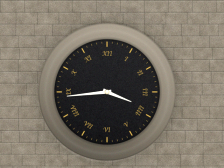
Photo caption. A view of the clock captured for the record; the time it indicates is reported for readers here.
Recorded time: 3:44
